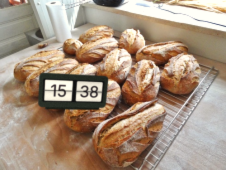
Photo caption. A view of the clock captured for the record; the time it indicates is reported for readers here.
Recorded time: 15:38
